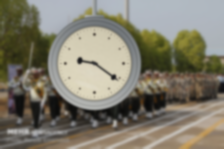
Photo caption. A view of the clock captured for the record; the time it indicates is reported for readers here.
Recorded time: 9:21
